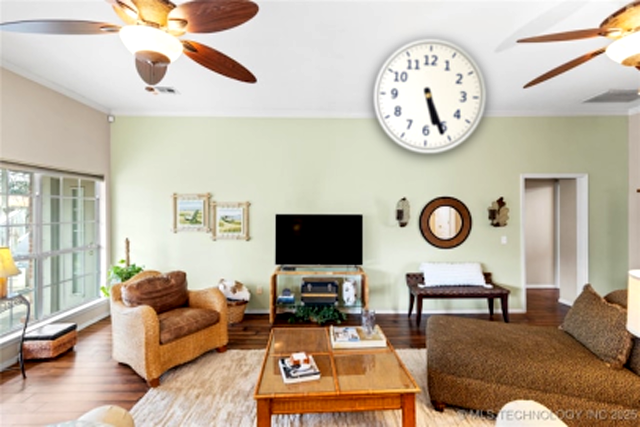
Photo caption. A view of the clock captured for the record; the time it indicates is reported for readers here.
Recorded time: 5:26
